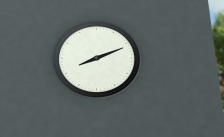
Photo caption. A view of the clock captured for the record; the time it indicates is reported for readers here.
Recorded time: 8:11
